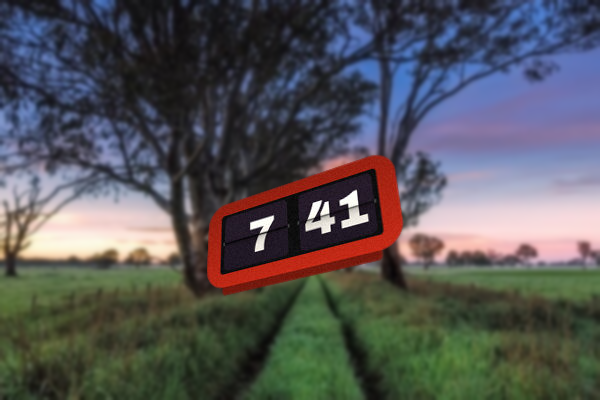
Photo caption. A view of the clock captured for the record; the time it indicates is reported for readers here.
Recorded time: 7:41
